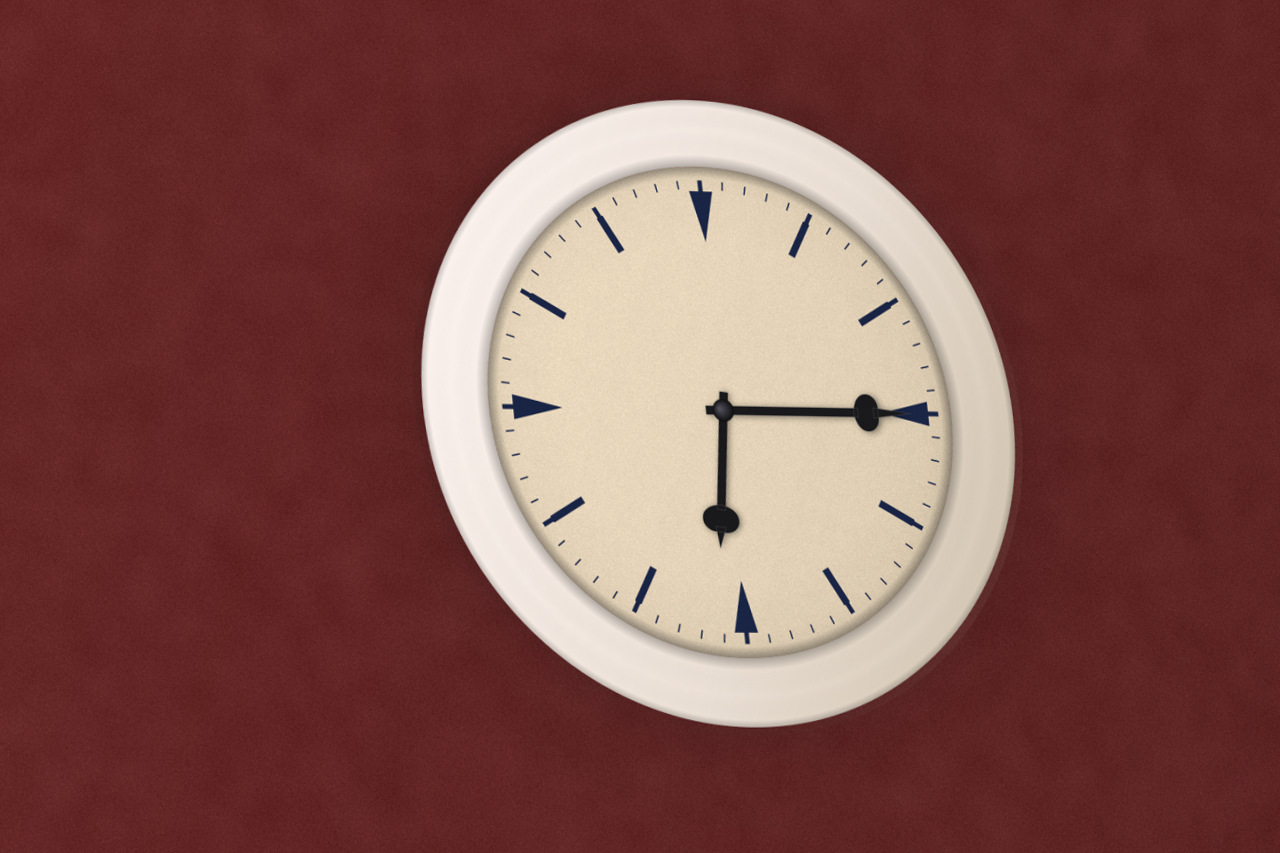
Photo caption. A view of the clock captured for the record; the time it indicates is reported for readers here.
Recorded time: 6:15
